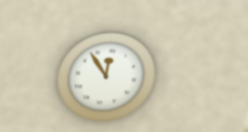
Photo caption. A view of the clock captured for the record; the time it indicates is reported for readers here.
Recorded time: 11:53
